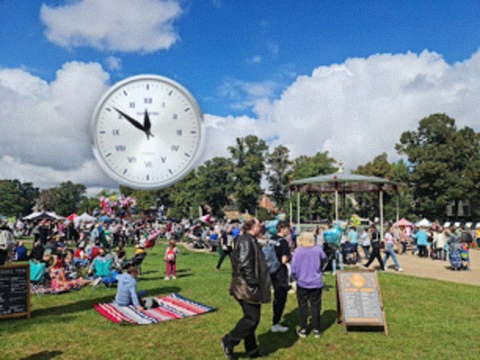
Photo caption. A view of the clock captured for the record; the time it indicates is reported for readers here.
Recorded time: 11:51
